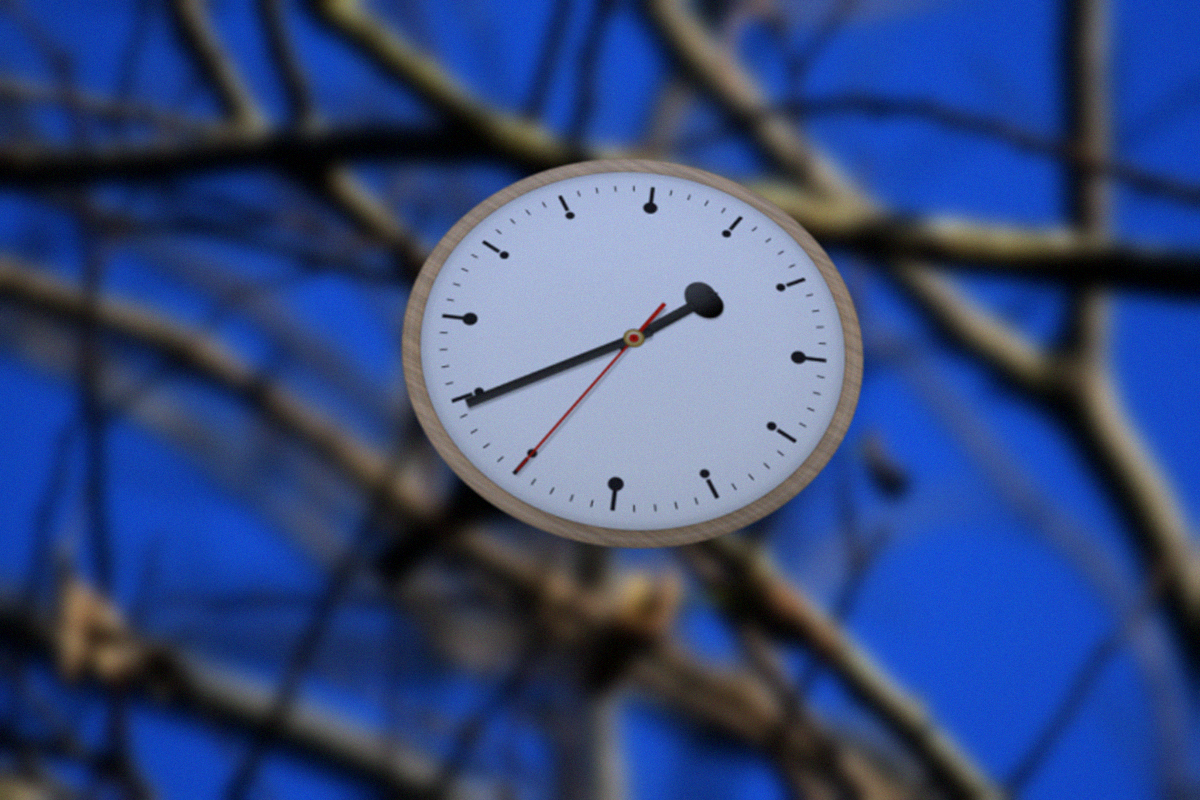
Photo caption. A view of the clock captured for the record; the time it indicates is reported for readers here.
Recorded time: 1:39:35
